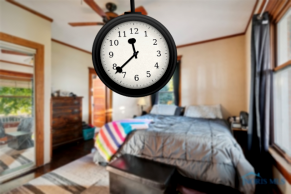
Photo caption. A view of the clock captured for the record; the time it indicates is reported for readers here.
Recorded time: 11:38
